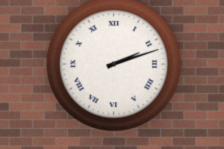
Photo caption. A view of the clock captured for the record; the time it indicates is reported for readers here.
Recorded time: 2:12
